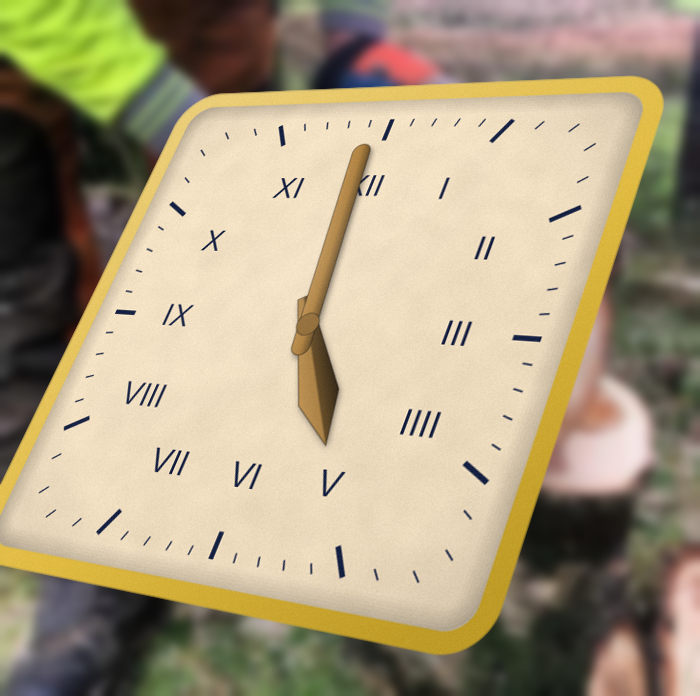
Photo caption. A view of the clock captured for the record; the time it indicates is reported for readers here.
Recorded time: 4:59
